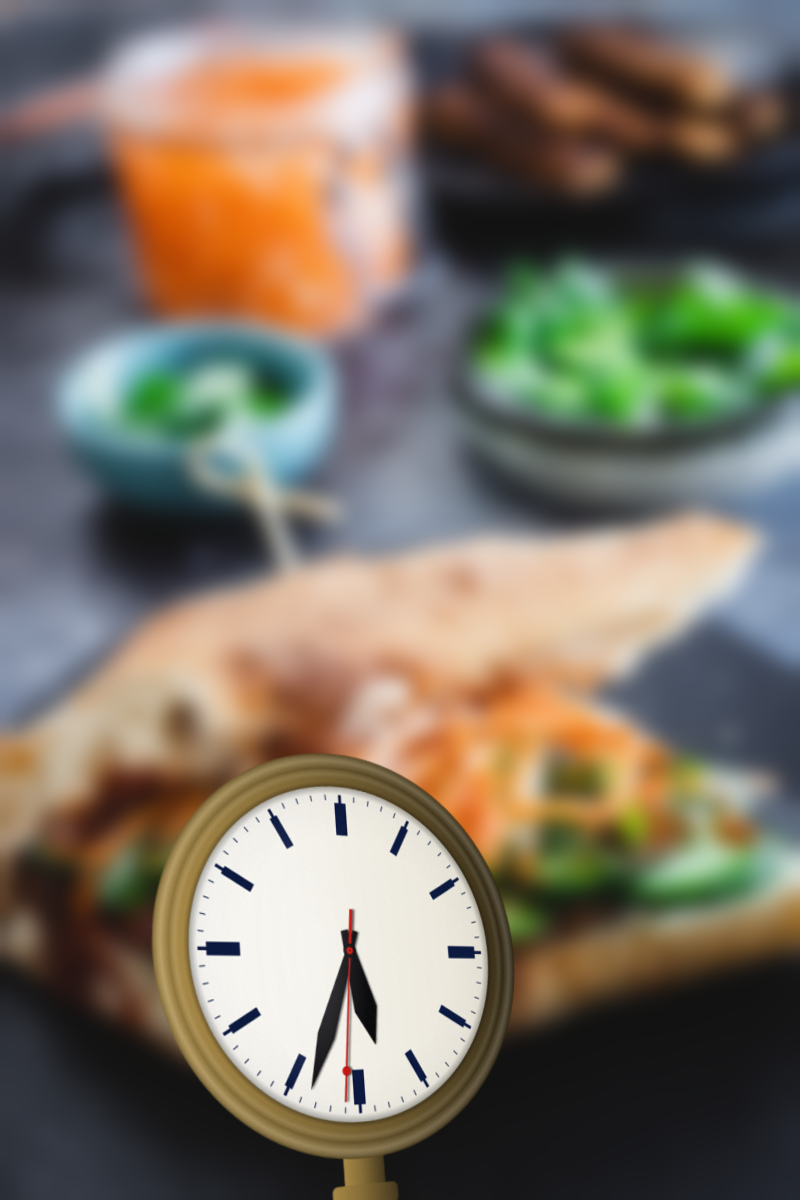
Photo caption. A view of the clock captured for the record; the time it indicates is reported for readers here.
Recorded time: 5:33:31
